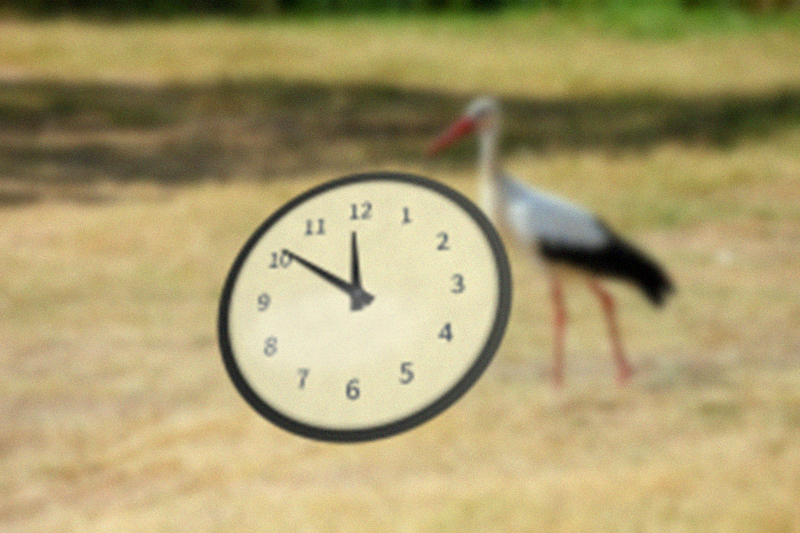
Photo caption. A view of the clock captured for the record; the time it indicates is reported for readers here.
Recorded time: 11:51
